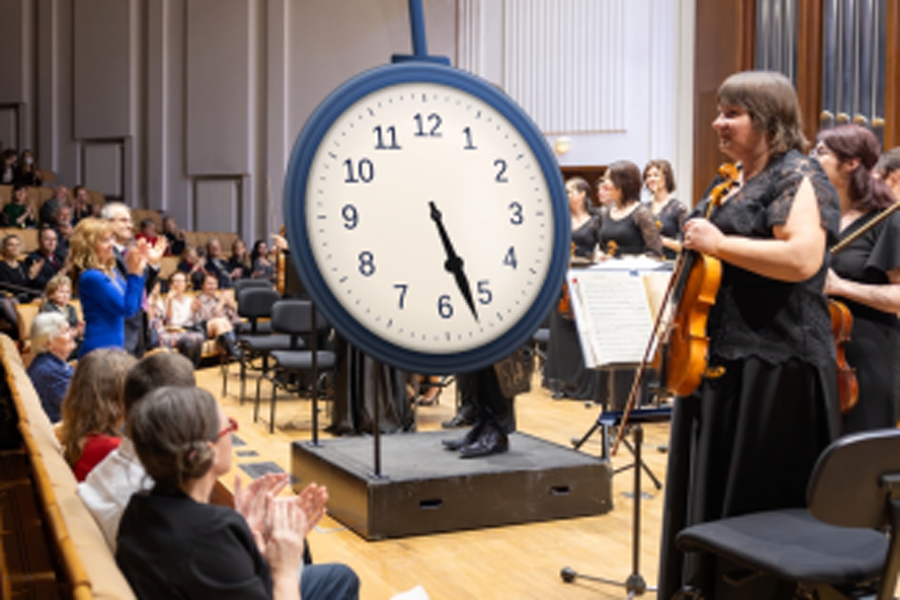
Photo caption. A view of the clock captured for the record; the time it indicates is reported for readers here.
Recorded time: 5:27
